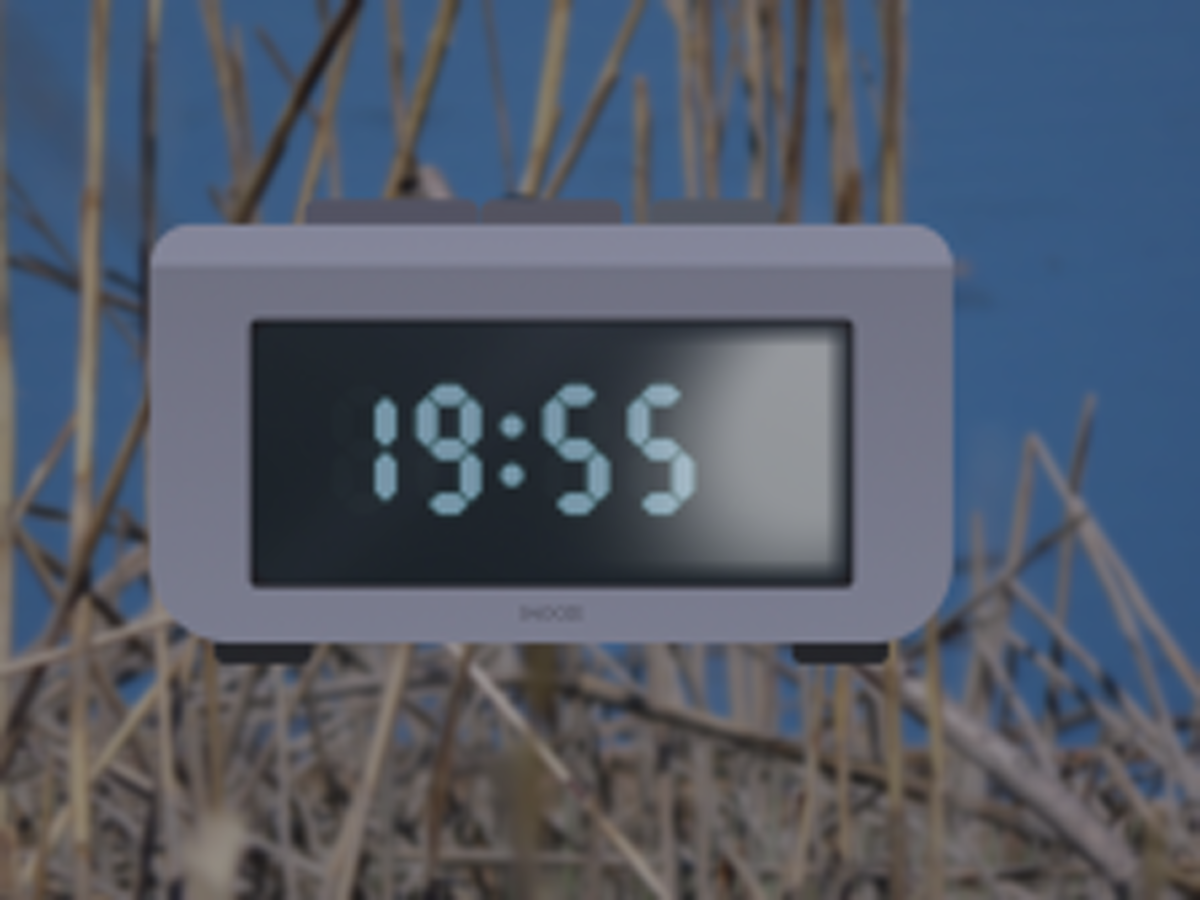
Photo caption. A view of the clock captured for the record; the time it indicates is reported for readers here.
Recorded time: 19:55
